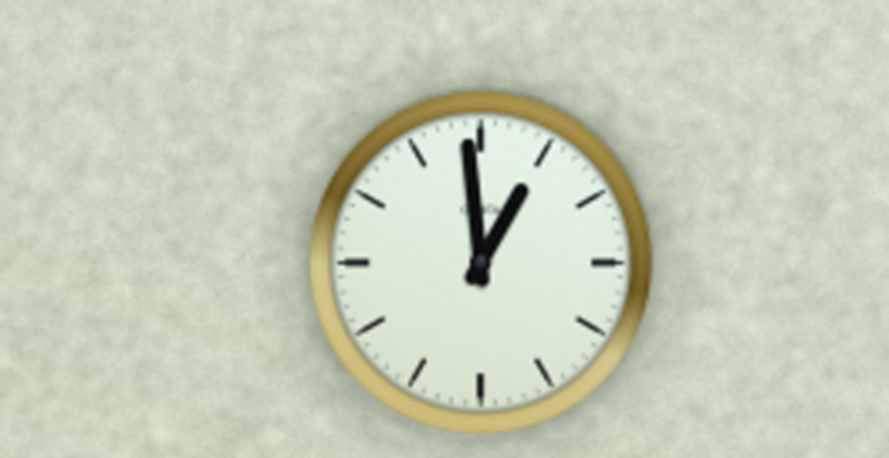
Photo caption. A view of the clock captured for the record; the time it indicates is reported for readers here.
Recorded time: 12:59
